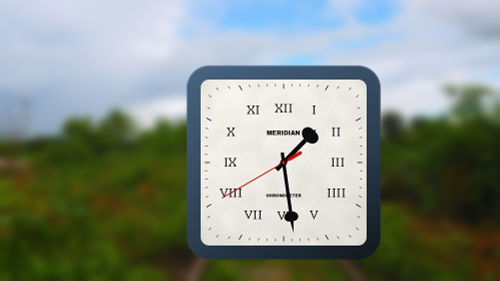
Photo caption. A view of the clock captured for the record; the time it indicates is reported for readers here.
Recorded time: 1:28:40
